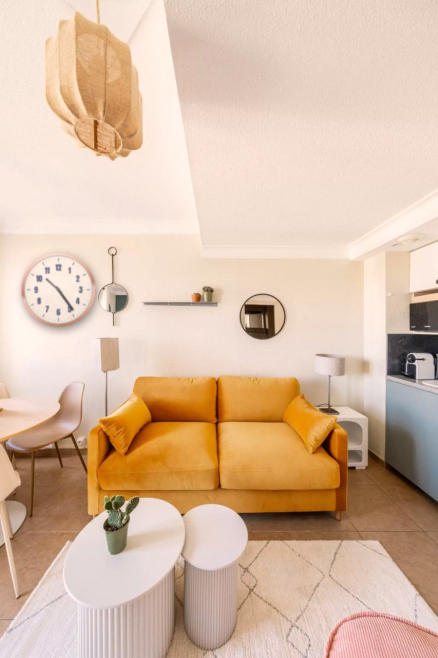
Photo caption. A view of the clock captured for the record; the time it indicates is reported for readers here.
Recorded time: 10:24
